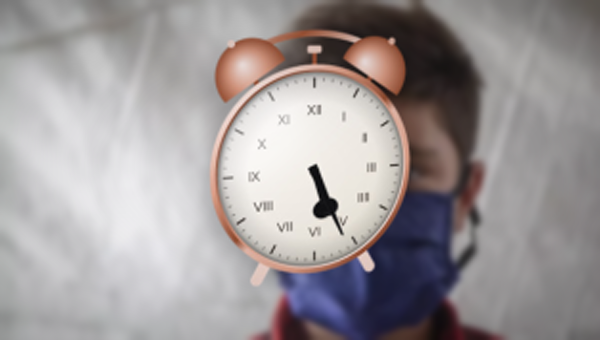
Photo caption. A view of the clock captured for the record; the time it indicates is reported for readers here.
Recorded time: 5:26
